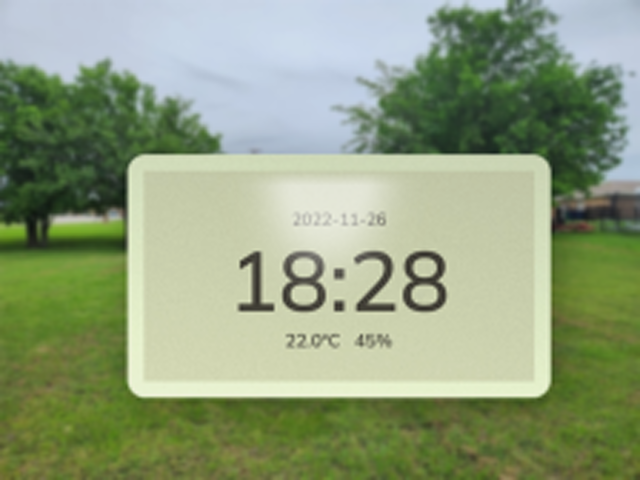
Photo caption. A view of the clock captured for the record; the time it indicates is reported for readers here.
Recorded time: 18:28
